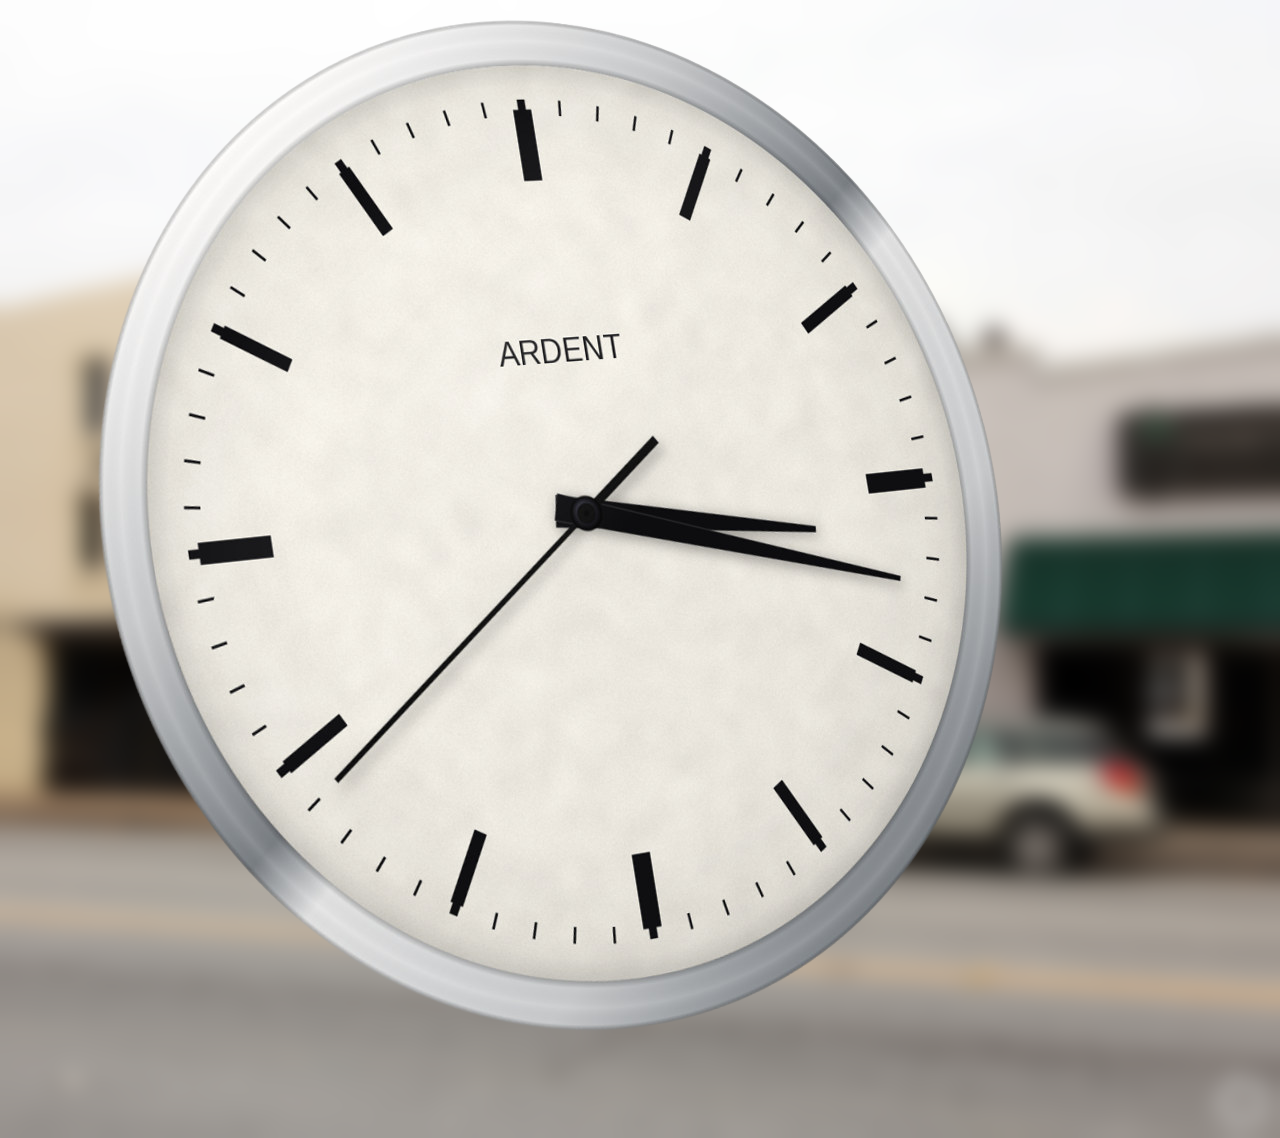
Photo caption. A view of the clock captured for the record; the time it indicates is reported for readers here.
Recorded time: 3:17:39
